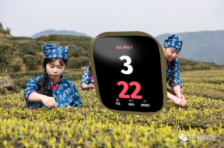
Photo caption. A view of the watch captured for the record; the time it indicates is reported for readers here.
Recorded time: 3:22
